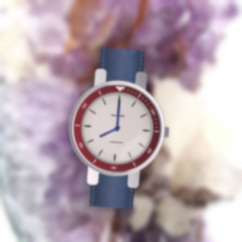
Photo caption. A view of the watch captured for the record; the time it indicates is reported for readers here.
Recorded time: 8:00
